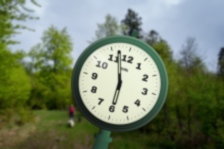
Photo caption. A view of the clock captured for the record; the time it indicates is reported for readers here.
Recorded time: 5:57
